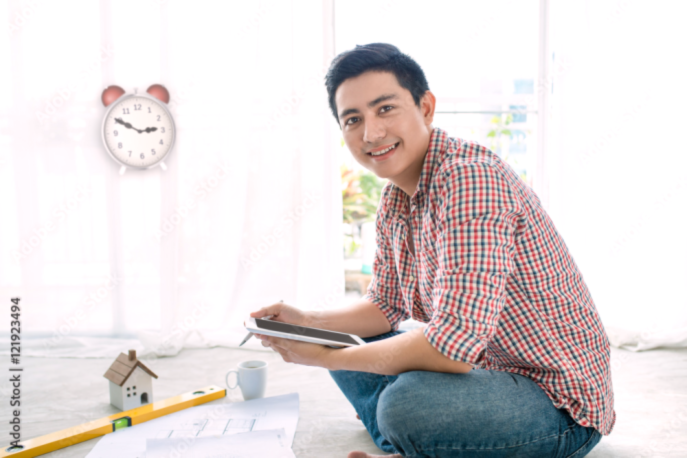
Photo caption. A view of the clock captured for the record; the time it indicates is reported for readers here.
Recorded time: 2:50
